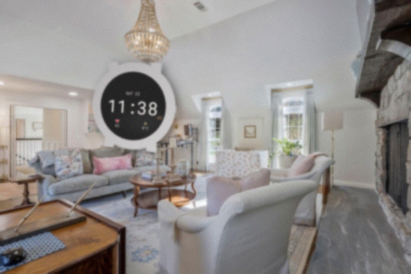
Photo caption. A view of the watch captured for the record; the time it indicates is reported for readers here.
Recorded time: 11:38
